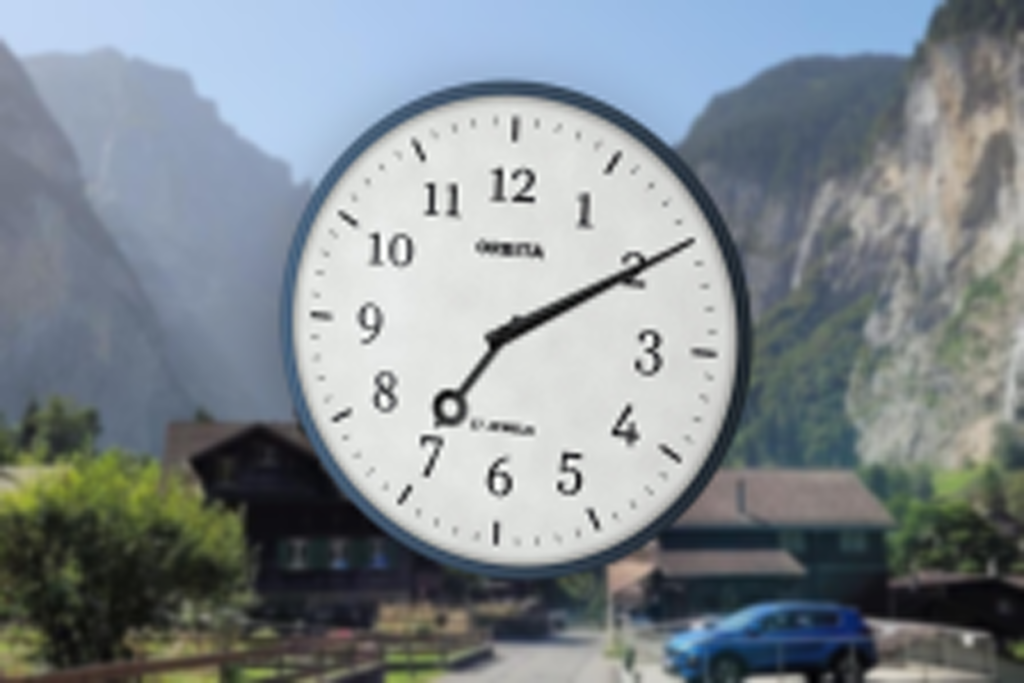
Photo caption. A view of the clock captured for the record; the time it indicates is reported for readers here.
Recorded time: 7:10
